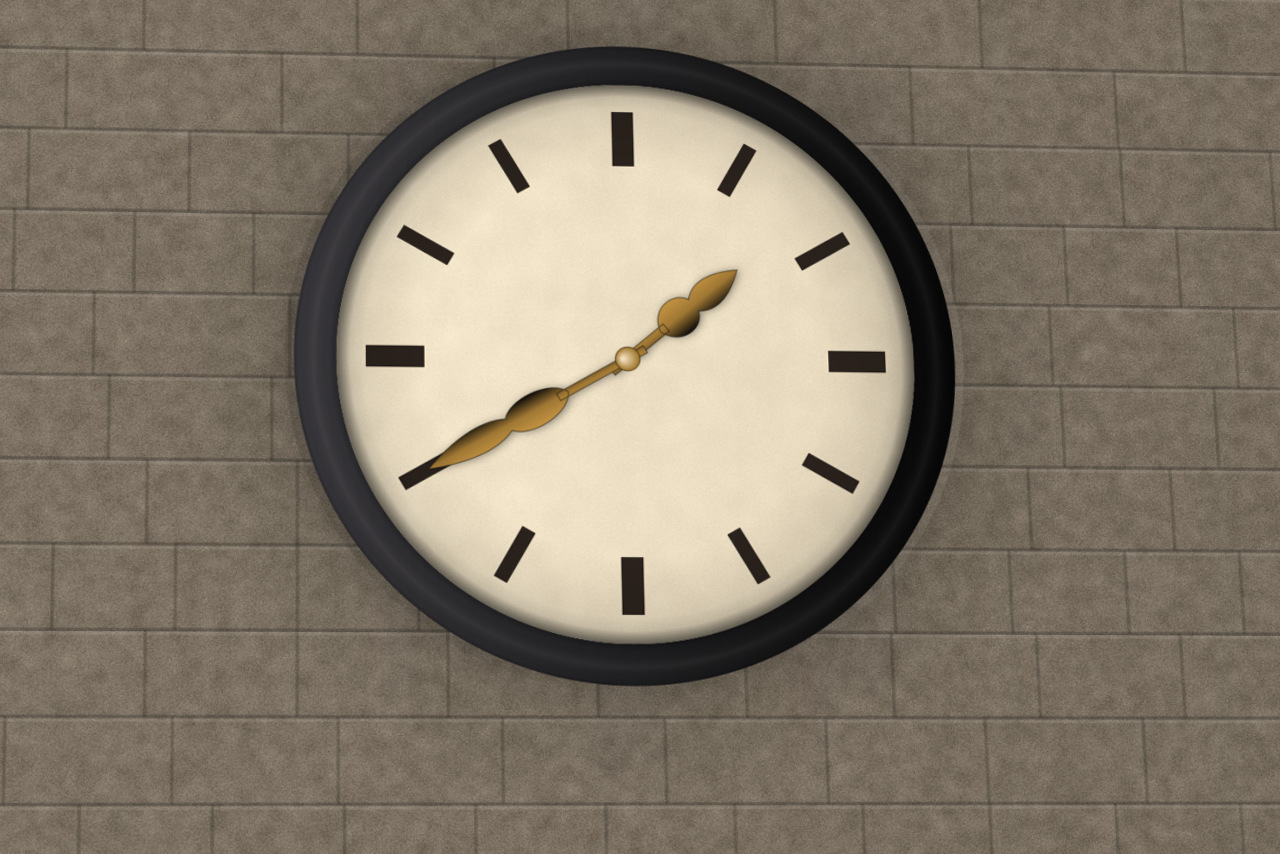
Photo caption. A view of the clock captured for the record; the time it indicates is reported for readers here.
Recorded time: 1:40
